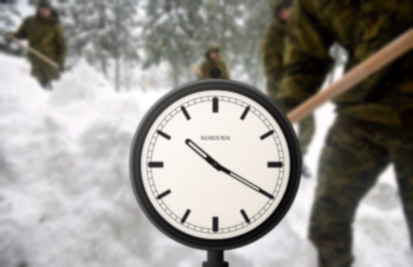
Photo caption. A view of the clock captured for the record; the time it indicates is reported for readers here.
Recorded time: 10:20
